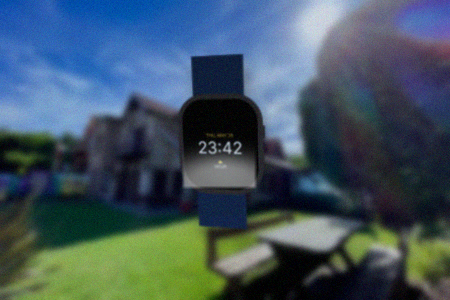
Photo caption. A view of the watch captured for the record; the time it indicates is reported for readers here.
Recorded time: 23:42
